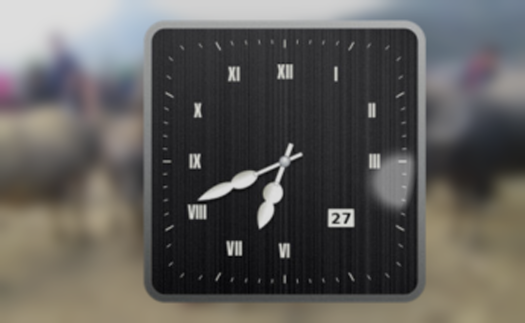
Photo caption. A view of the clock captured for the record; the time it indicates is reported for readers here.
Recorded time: 6:41
